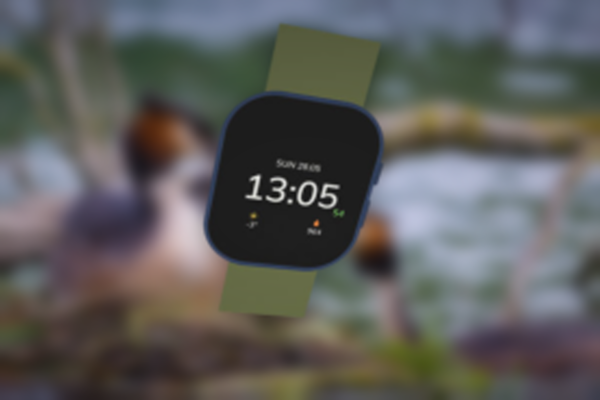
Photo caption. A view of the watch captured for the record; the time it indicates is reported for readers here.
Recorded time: 13:05
